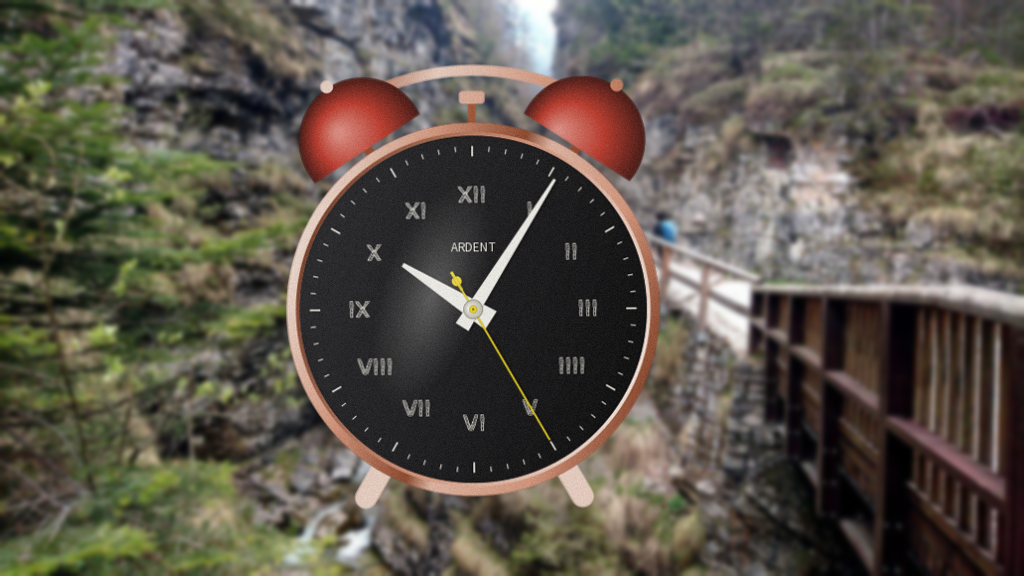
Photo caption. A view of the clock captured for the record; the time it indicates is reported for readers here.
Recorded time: 10:05:25
